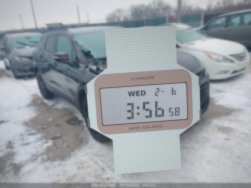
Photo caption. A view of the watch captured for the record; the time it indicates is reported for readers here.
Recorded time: 3:56
